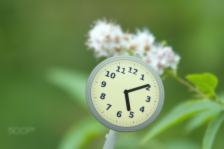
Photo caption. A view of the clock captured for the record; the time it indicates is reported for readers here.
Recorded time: 5:09
